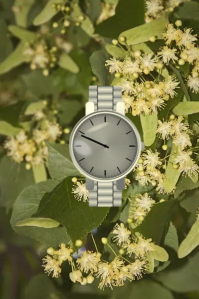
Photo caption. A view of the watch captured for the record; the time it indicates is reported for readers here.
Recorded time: 9:49
